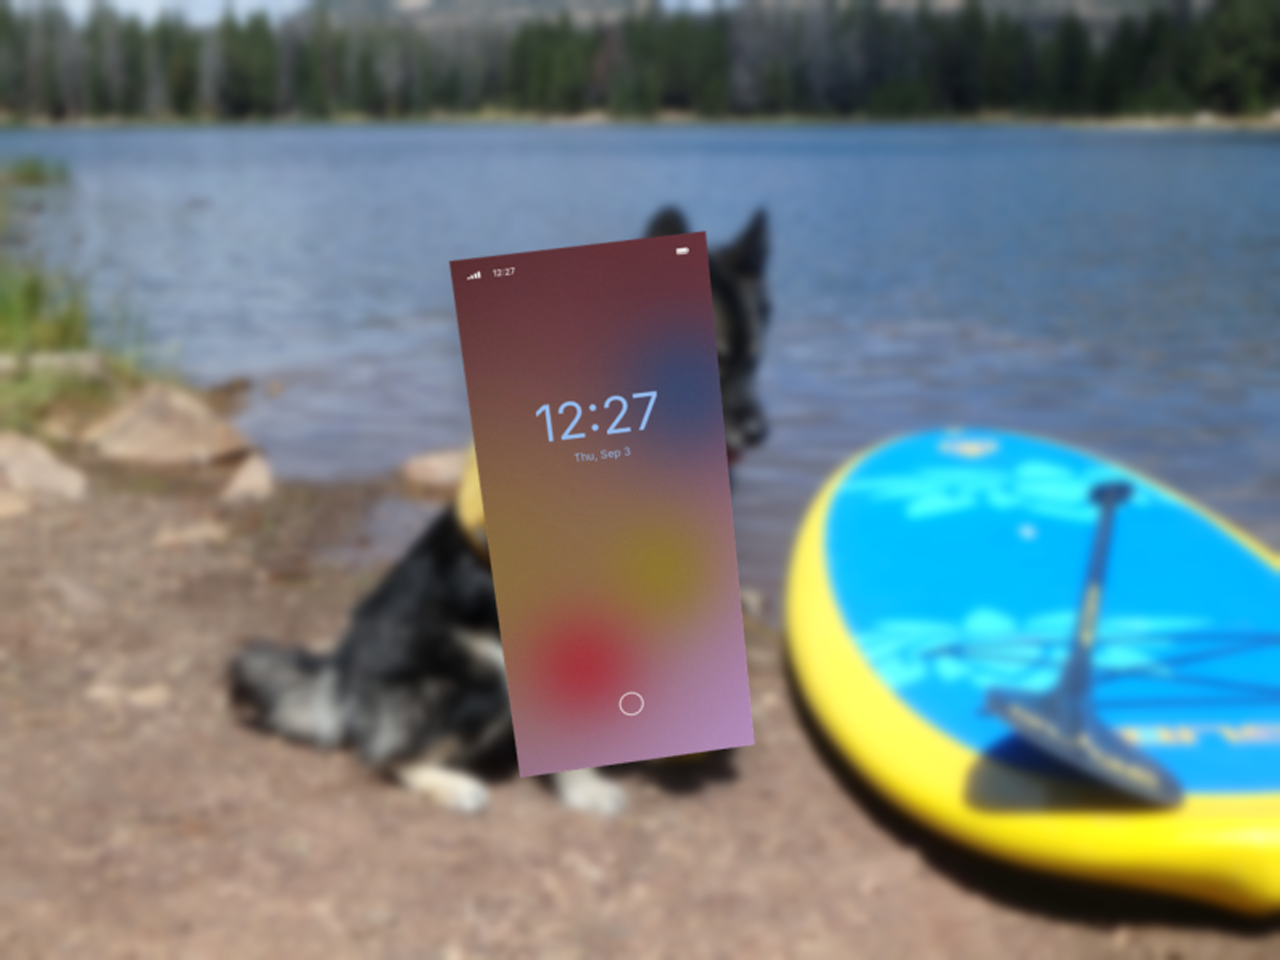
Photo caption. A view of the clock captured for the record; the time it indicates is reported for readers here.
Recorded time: 12:27
